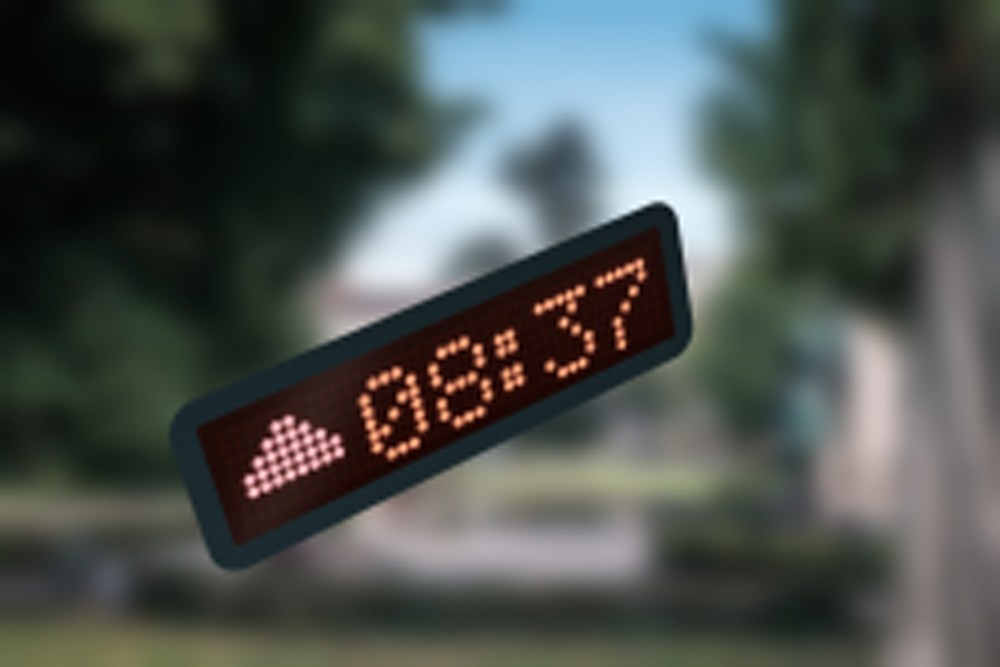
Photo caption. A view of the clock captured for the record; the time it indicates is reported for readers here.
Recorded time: 8:37
